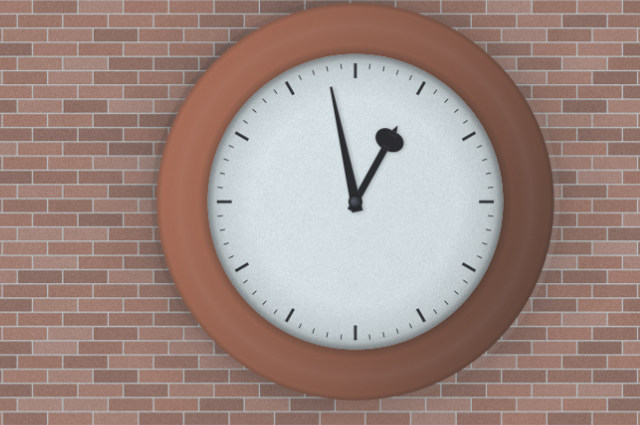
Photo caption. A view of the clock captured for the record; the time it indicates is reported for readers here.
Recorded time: 12:58
